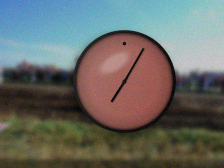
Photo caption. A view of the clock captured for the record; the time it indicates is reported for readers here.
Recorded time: 7:05
